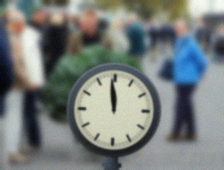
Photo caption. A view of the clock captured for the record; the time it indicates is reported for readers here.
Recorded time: 11:59
